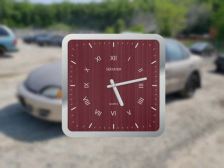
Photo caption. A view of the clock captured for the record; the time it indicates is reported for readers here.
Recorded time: 5:13
